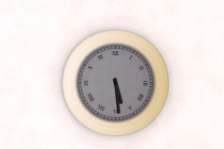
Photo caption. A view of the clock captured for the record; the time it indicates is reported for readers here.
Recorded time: 5:29
